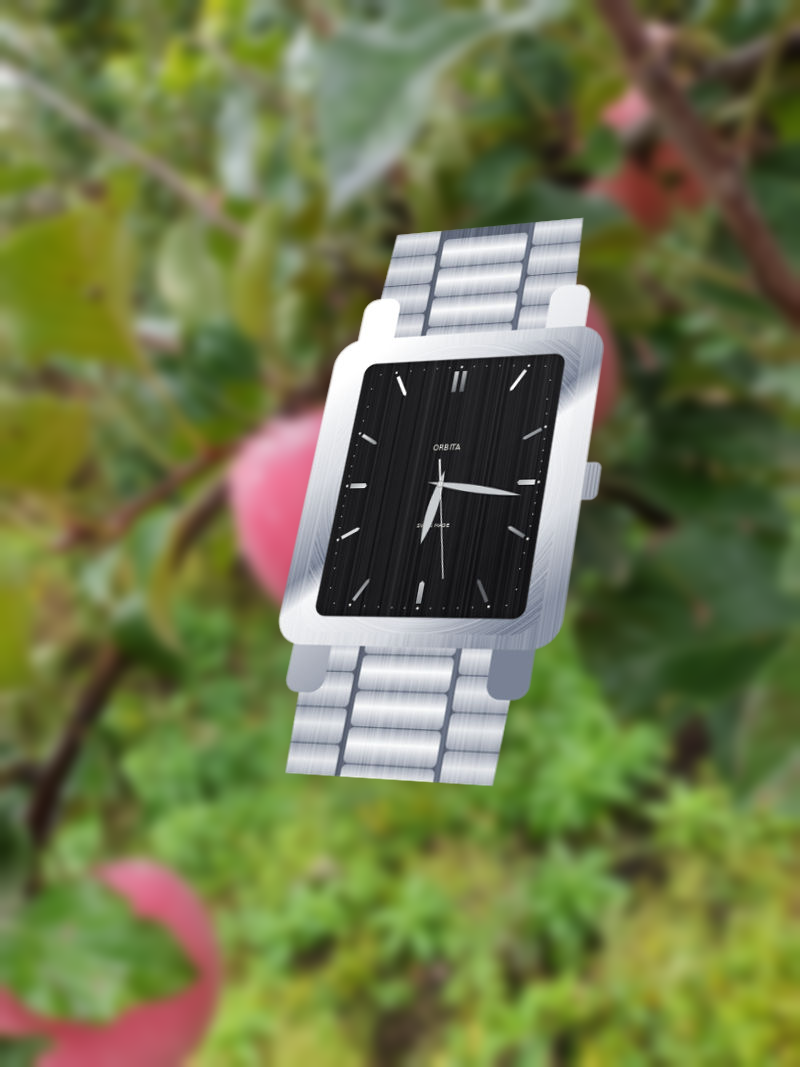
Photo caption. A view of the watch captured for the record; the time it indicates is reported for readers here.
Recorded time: 6:16:28
